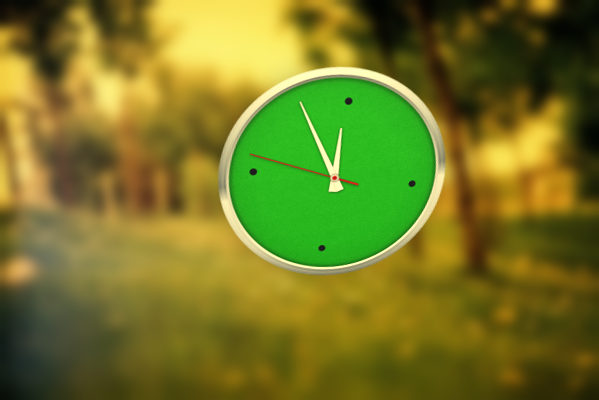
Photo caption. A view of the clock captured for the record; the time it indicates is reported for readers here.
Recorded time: 11:54:47
